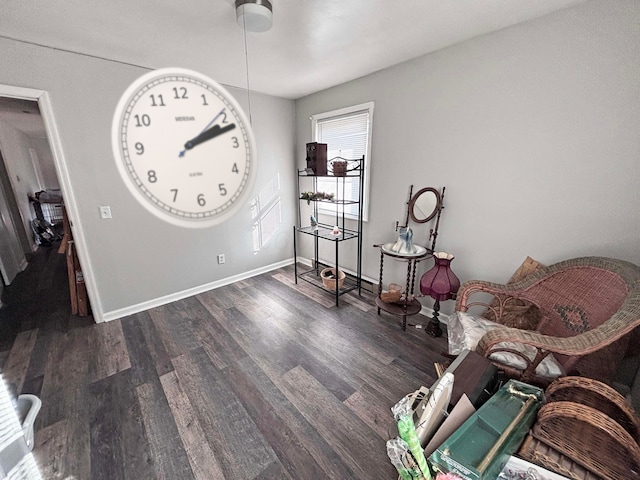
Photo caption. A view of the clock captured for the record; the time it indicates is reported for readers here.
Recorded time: 2:12:09
